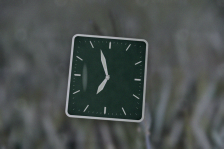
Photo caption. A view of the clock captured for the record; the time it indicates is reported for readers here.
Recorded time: 6:57
